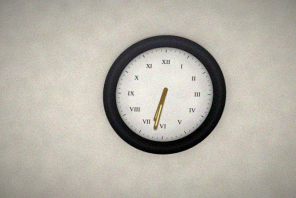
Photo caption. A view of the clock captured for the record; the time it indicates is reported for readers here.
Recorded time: 6:32
